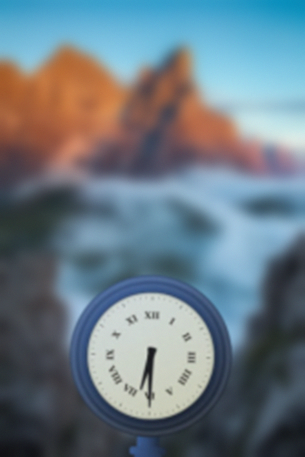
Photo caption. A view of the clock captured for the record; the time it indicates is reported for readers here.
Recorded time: 6:30
